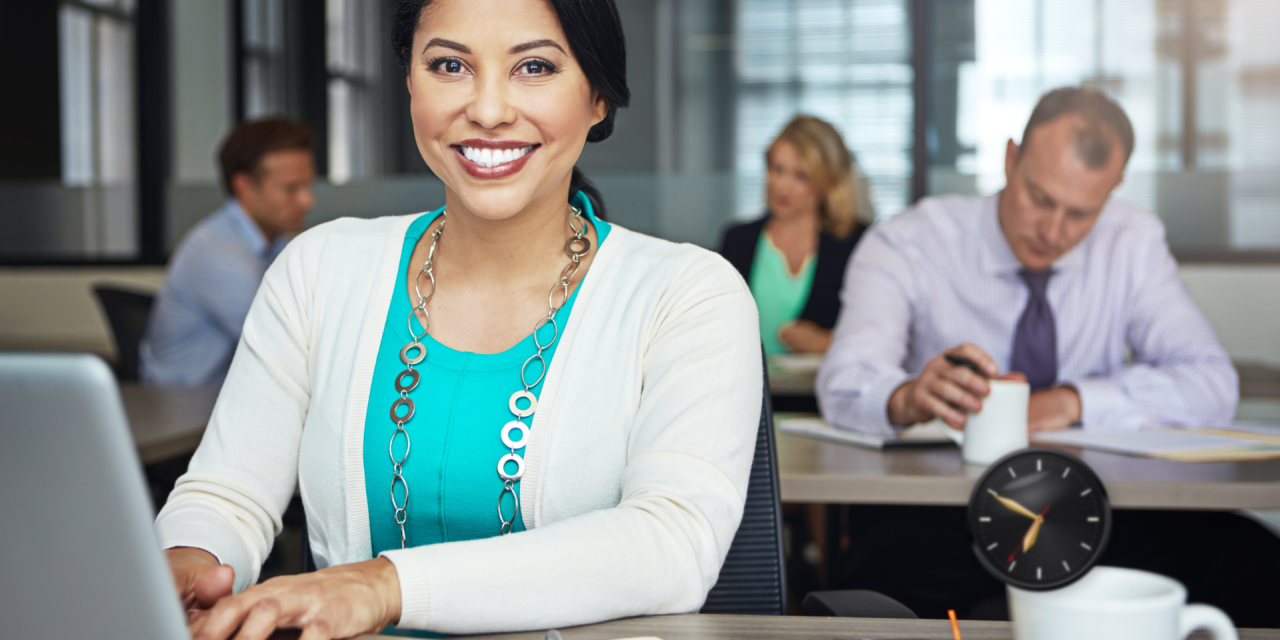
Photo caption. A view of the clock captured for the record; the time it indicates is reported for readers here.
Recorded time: 6:49:36
